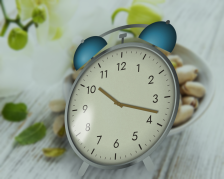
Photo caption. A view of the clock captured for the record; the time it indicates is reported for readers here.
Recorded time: 10:18
